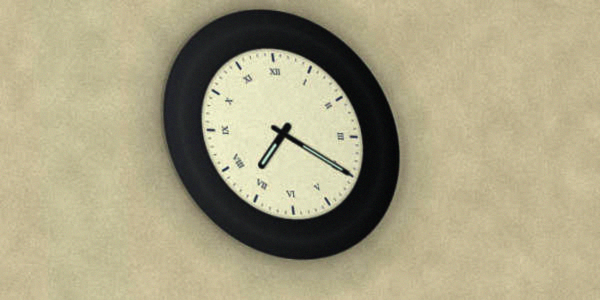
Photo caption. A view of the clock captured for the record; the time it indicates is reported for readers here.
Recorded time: 7:20
